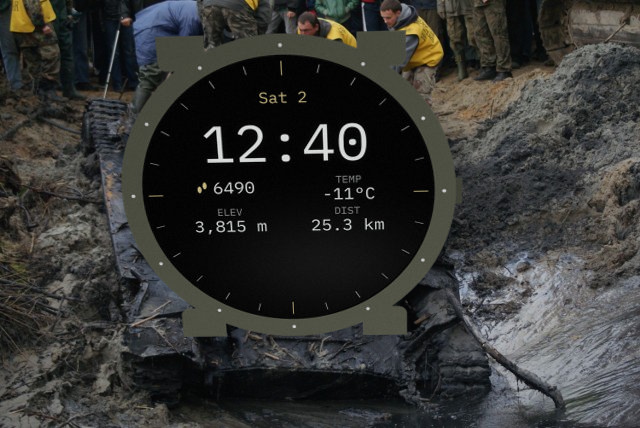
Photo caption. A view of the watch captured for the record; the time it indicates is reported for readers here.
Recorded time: 12:40
